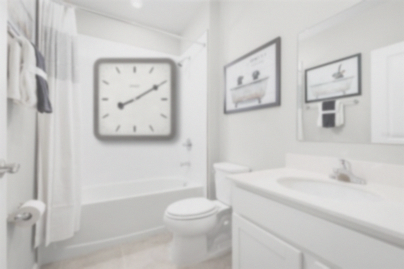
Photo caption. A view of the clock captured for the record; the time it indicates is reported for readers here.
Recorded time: 8:10
